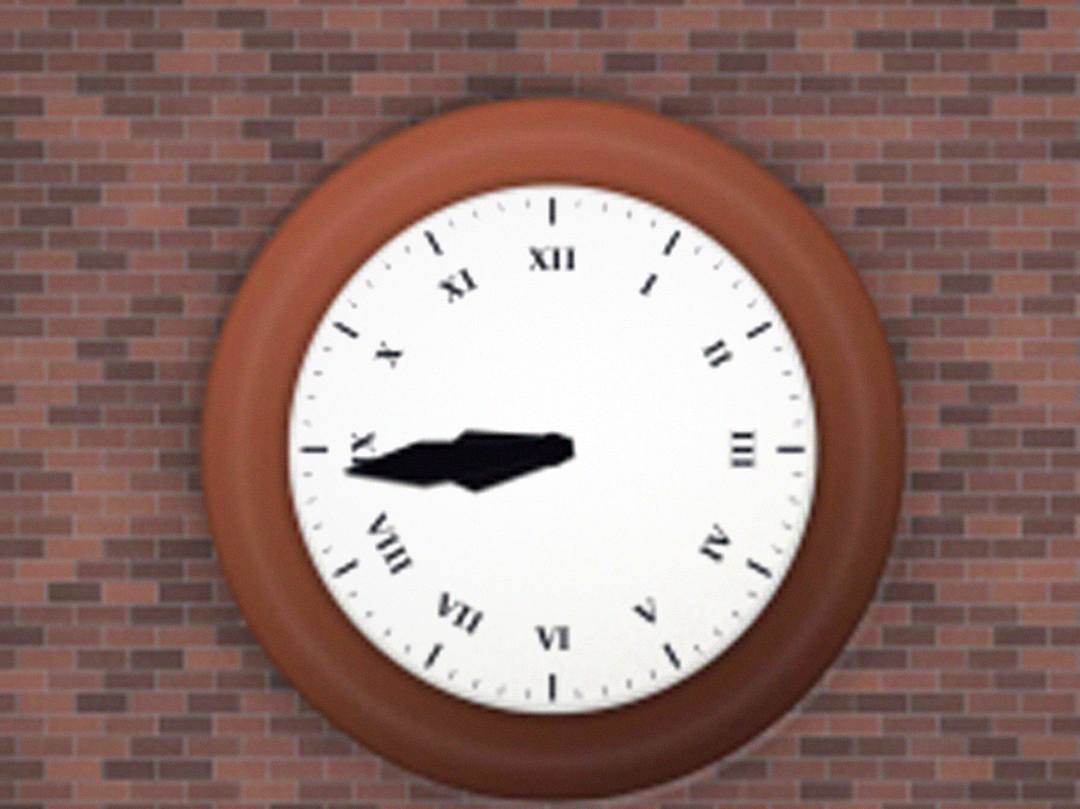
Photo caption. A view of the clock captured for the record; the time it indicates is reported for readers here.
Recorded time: 8:44
